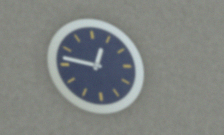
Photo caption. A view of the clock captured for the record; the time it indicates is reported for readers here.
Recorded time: 12:47
